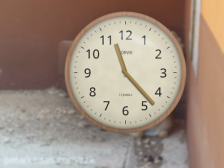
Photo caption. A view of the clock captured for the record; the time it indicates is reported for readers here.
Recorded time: 11:23
